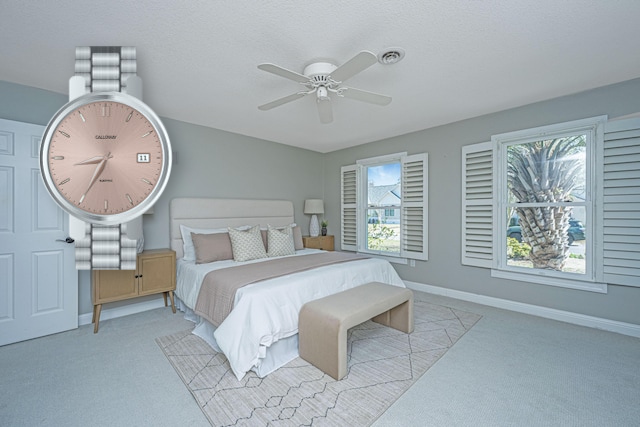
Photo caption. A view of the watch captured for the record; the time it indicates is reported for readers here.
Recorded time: 8:35
